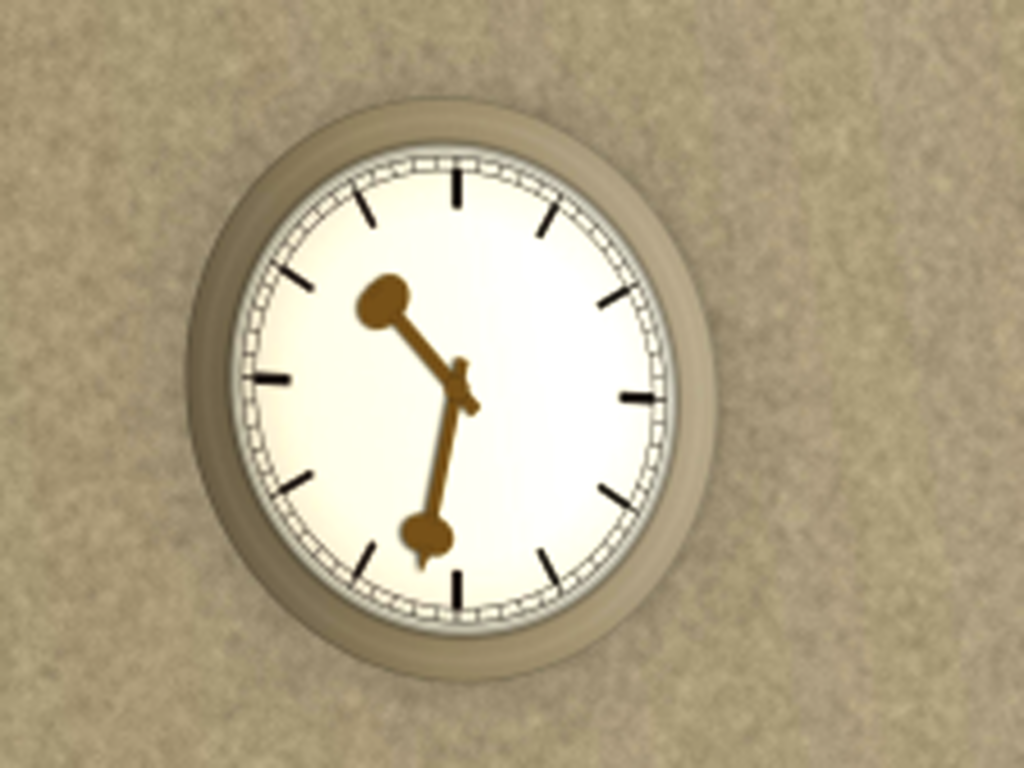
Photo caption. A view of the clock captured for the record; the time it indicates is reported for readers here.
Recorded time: 10:32
